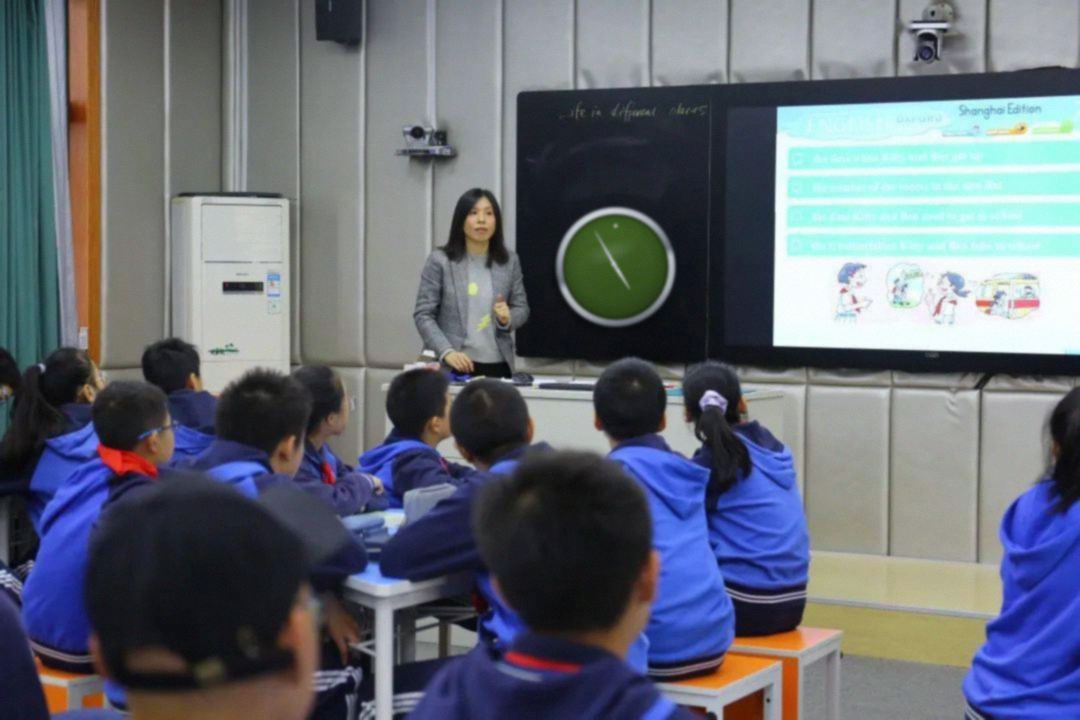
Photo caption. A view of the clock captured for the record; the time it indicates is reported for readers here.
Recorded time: 4:55
